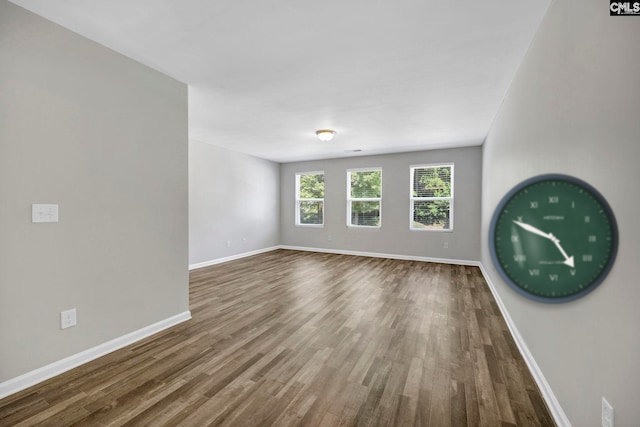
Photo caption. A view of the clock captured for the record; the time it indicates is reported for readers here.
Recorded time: 4:49
